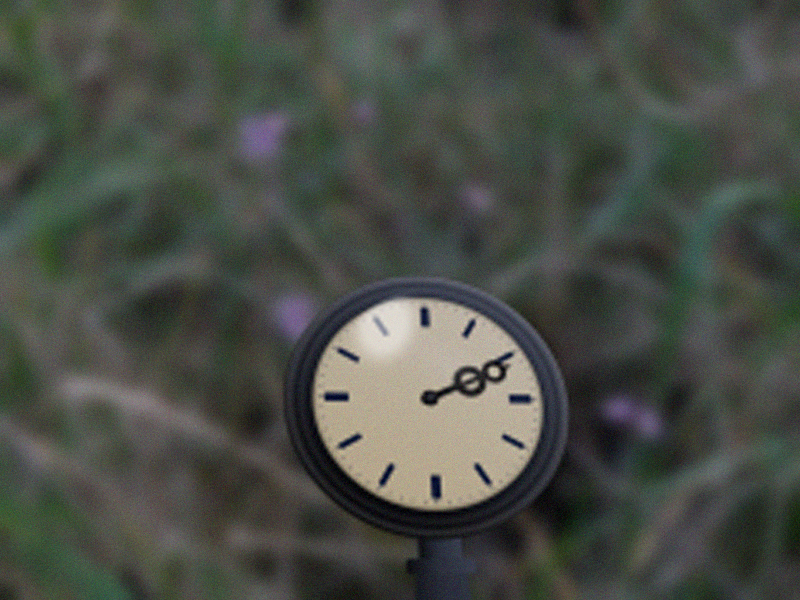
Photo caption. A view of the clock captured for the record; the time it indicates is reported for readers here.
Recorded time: 2:11
